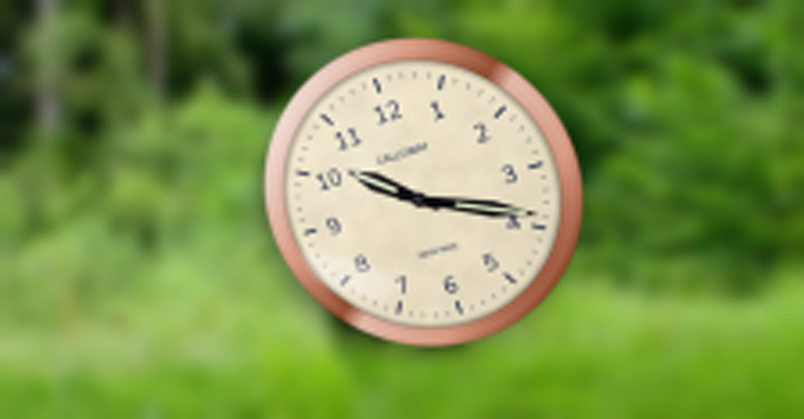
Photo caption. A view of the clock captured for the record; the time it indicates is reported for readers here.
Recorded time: 10:19
